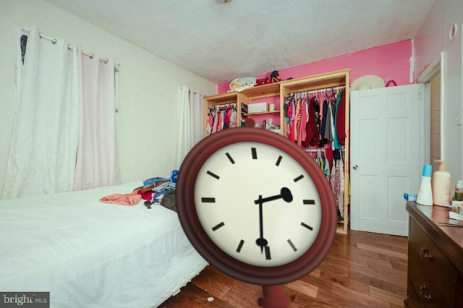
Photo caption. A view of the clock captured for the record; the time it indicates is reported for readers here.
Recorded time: 2:31
